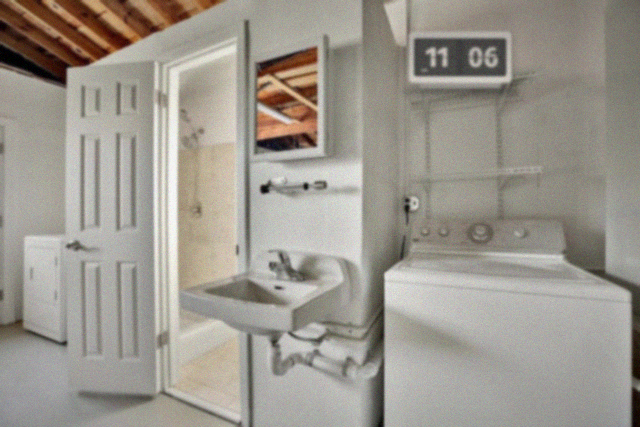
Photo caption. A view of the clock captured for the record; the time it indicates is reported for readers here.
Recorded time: 11:06
